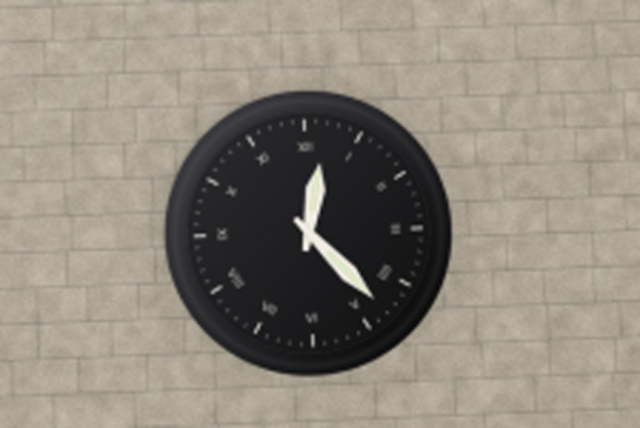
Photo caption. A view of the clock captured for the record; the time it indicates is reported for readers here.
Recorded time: 12:23
